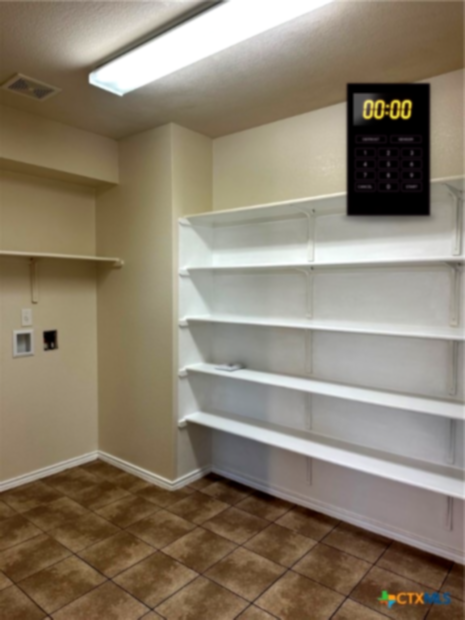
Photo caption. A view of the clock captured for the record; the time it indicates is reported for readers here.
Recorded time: 0:00
